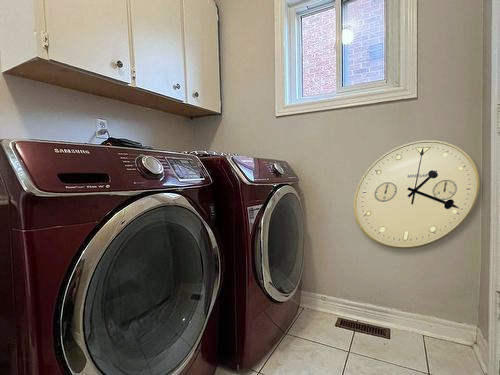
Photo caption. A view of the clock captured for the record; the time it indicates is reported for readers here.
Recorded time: 1:19
